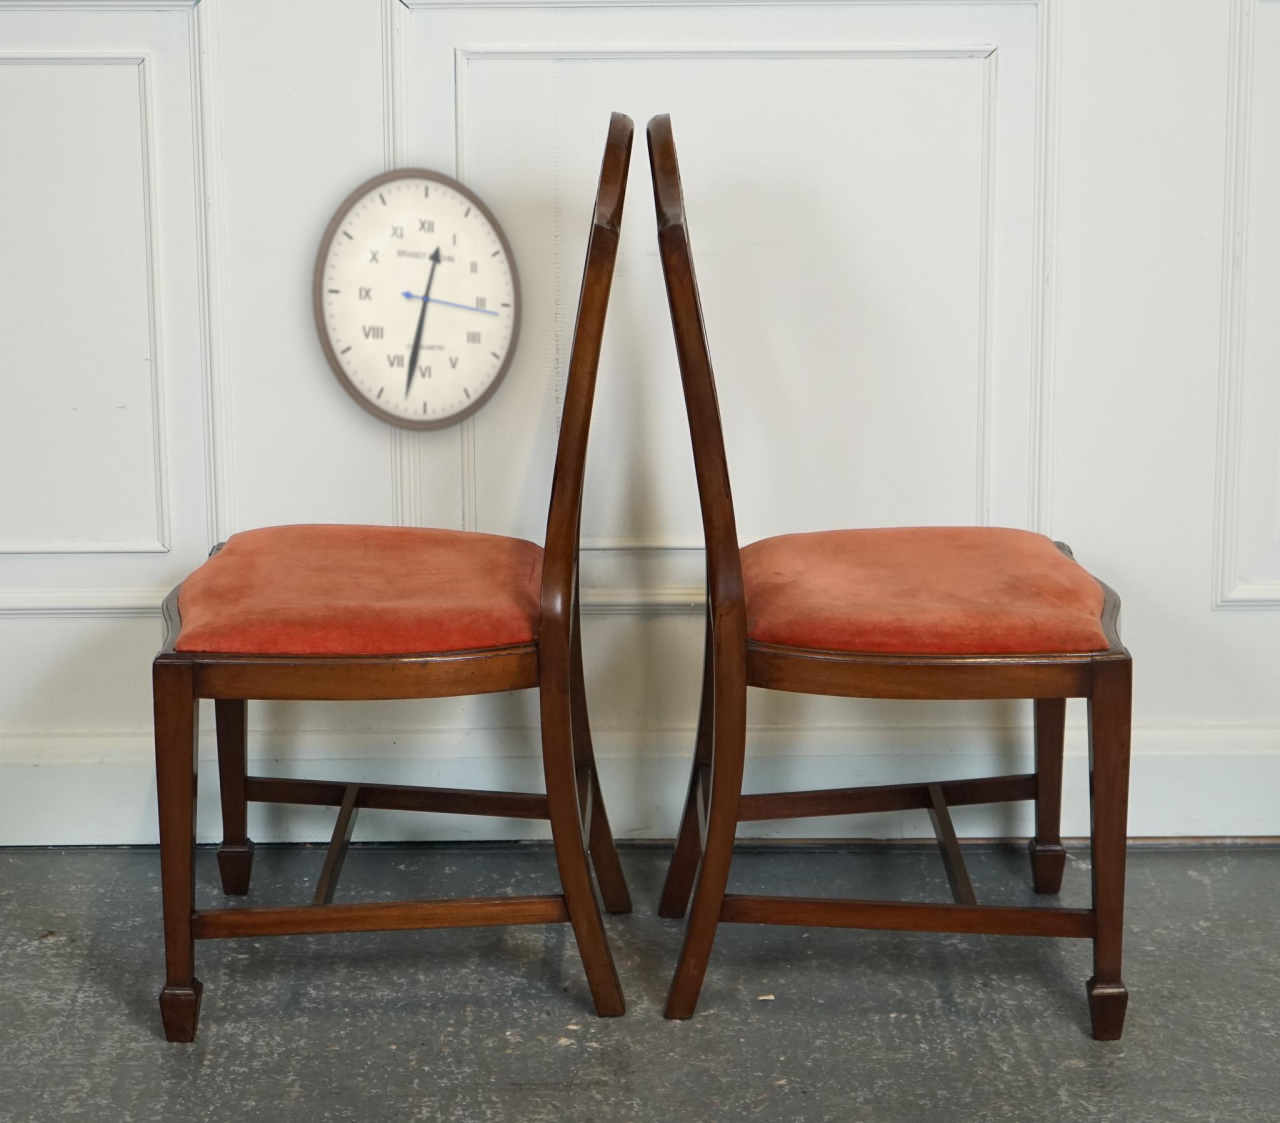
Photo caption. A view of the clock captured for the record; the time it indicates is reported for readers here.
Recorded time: 12:32:16
